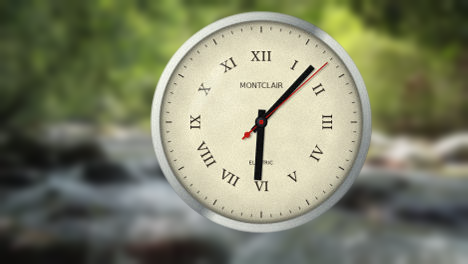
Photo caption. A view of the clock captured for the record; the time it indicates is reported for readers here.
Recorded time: 6:07:08
